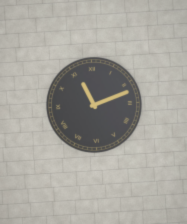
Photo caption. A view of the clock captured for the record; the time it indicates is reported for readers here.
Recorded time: 11:12
